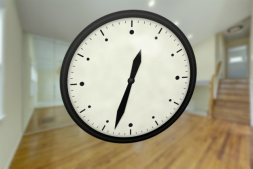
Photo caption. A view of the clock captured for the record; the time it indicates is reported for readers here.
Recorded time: 12:33
